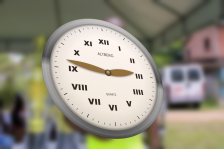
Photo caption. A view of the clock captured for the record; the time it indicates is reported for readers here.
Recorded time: 2:47
